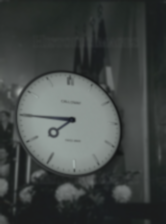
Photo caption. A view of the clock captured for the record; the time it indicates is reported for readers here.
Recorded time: 7:45
